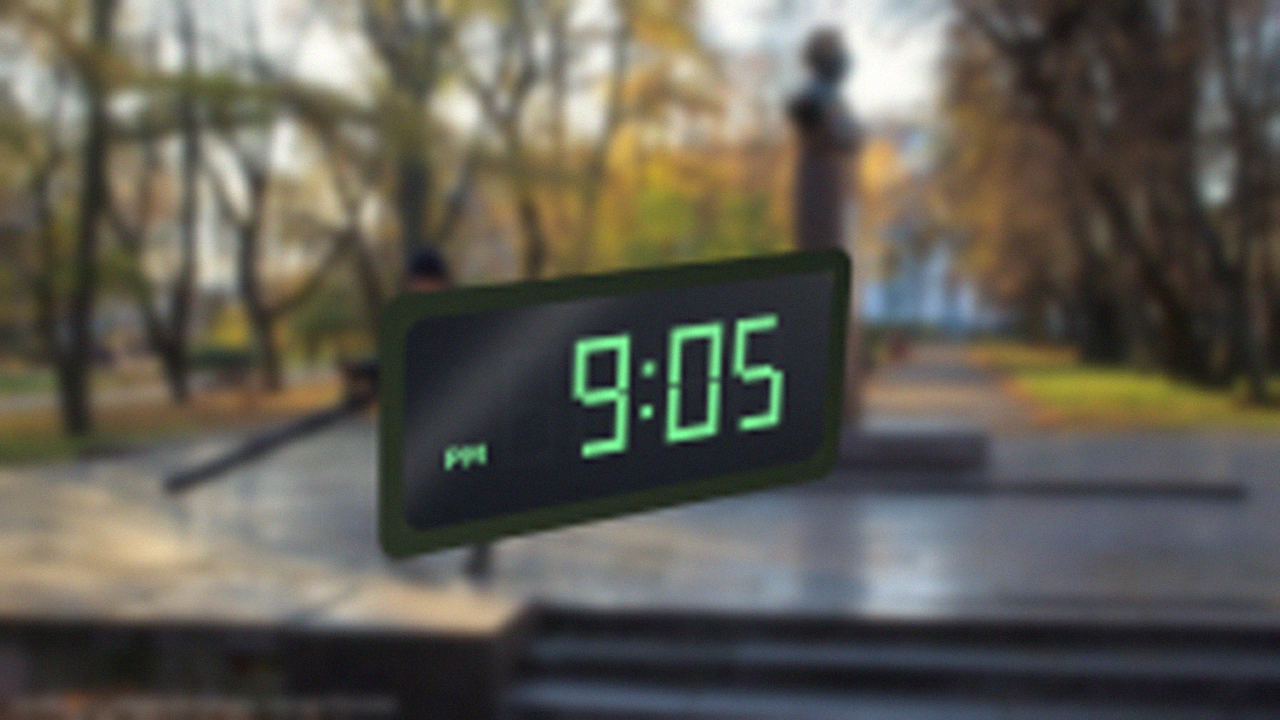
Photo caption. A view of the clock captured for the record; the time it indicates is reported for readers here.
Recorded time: 9:05
